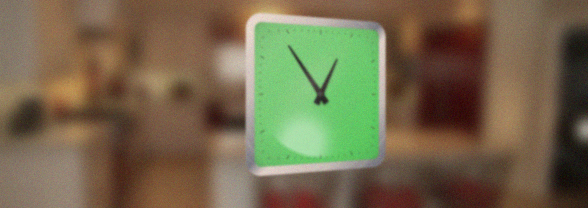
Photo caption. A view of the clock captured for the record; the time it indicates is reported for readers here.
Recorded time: 12:54
